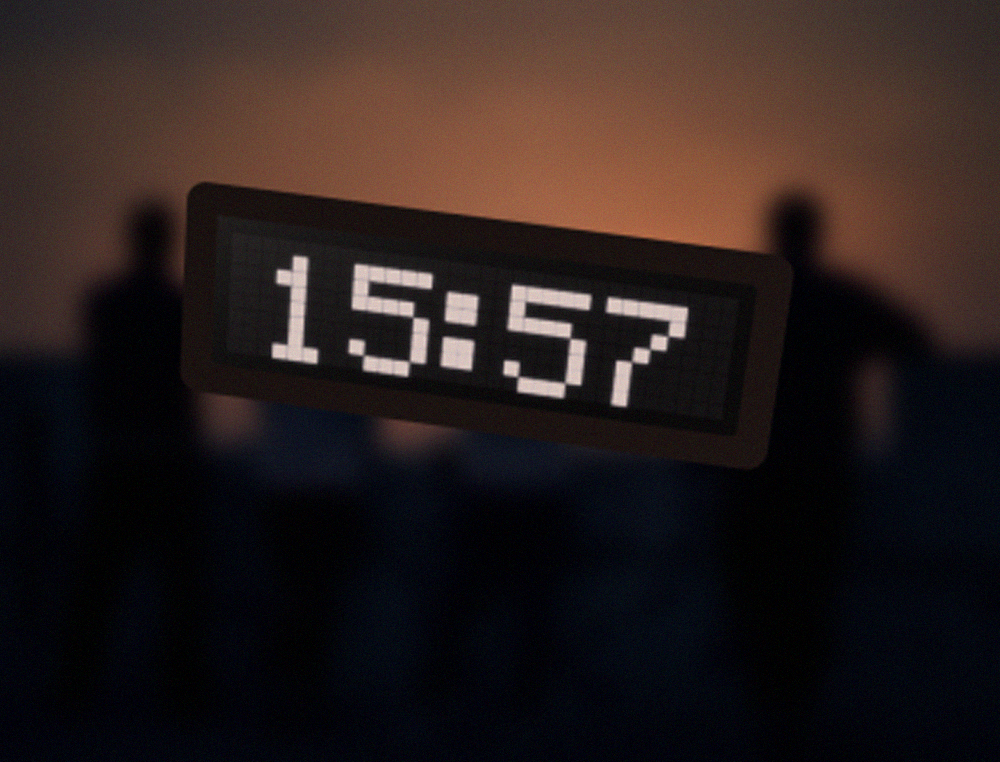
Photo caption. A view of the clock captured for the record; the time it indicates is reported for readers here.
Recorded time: 15:57
